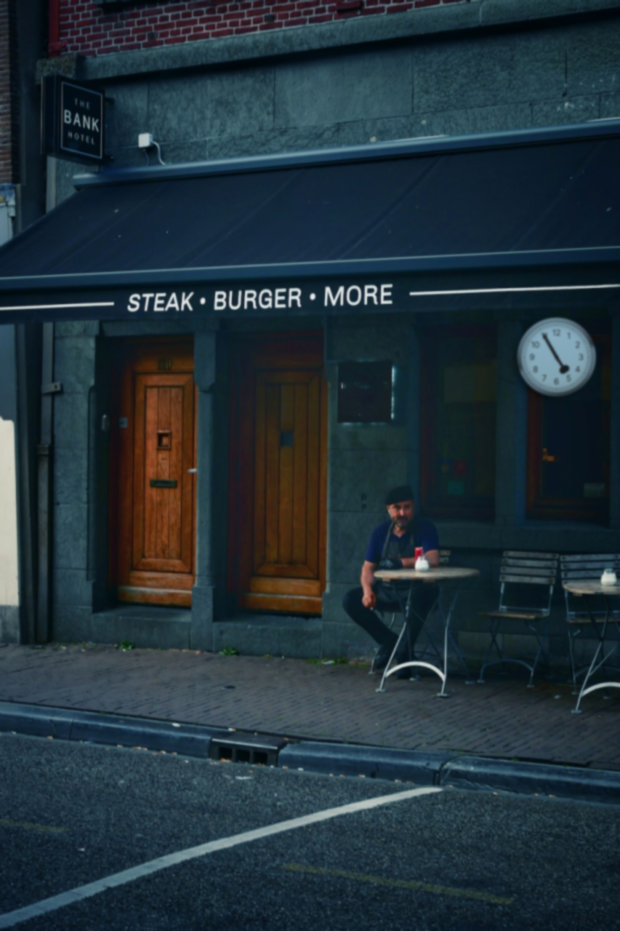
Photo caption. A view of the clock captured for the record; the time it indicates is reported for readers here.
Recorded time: 4:55
